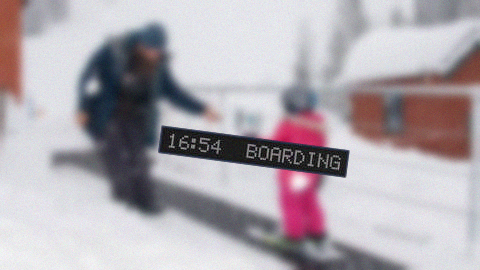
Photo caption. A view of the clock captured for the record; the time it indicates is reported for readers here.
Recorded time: 16:54
